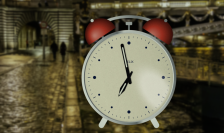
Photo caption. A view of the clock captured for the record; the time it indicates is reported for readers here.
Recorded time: 6:58
